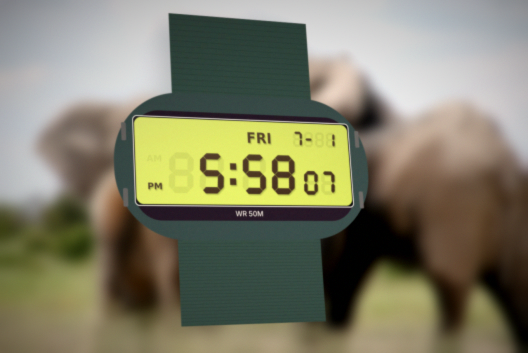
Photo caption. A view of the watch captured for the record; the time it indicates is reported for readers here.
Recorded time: 5:58:07
